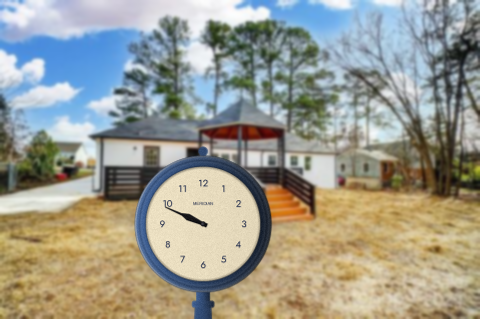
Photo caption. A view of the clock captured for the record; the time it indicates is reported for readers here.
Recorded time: 9:49
